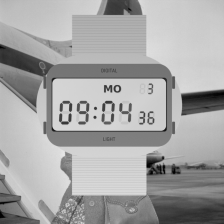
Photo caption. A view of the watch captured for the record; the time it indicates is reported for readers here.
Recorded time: 9:04:36
